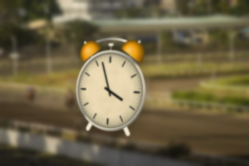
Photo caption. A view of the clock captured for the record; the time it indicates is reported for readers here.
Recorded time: 3:57
